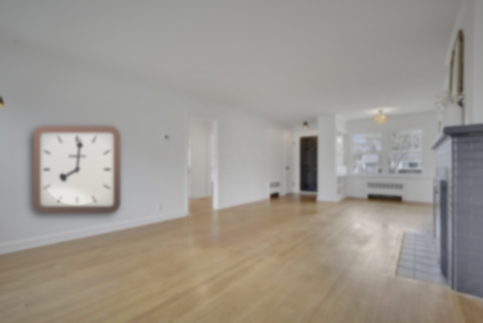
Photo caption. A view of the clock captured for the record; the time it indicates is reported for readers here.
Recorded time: 8:01
